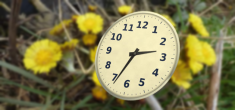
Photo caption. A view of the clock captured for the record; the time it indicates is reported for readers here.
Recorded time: 2:34
